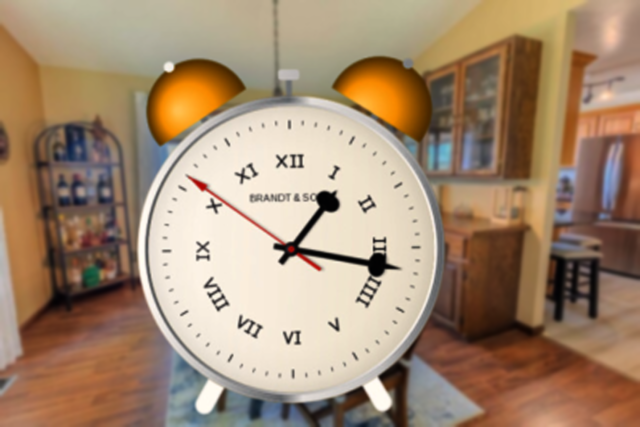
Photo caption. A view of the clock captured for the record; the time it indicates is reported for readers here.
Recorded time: 1:16:51
